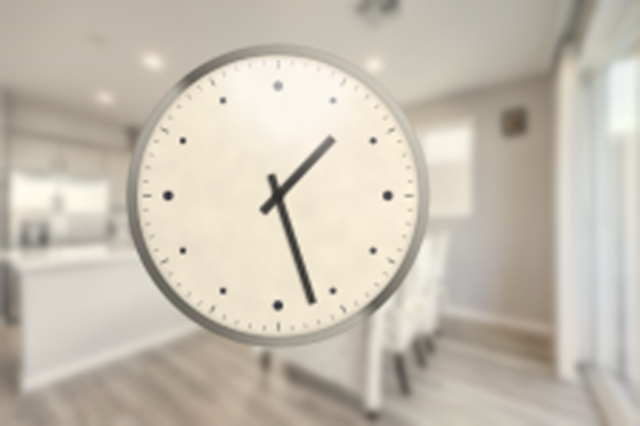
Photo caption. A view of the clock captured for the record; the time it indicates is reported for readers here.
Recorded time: 1:27
